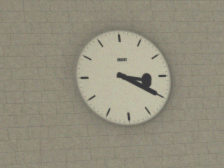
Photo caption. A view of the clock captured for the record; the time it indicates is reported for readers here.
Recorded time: 3:20
